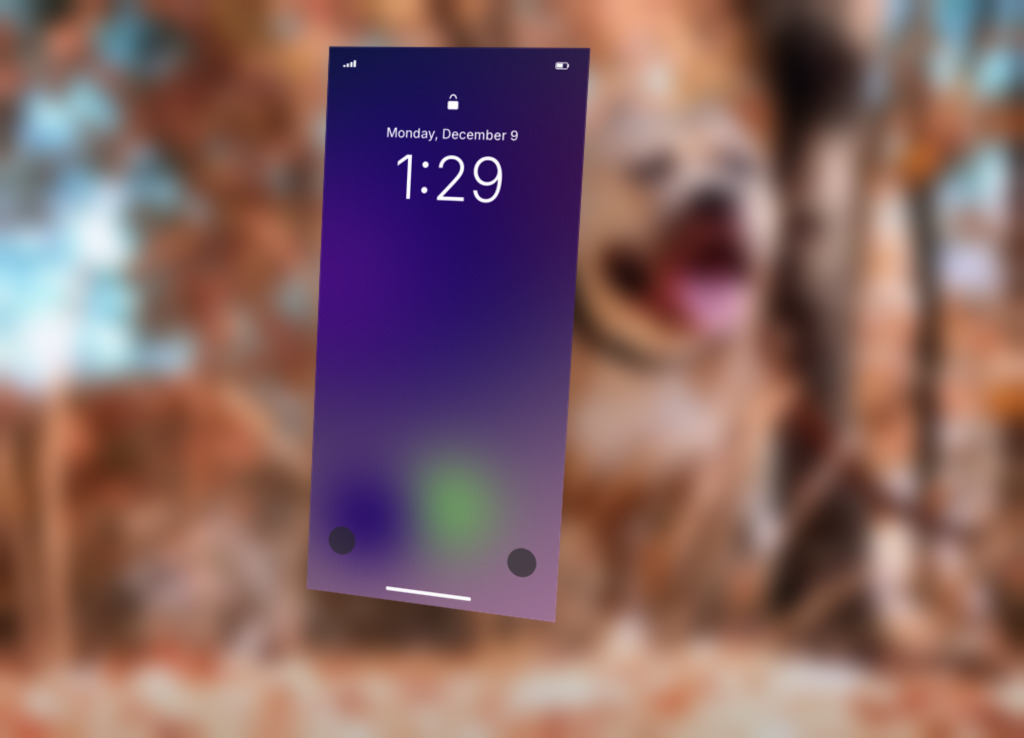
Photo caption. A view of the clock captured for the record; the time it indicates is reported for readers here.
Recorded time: 1:29
